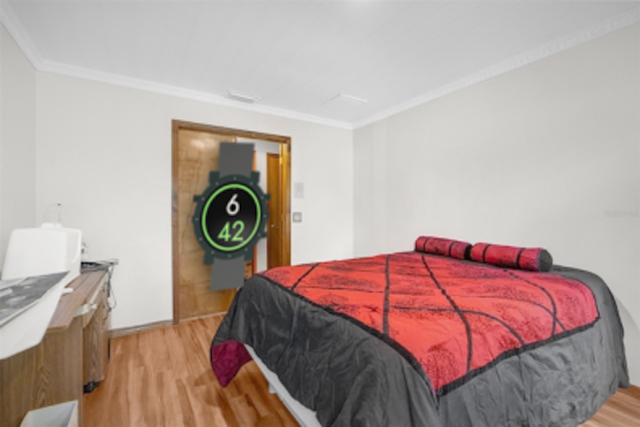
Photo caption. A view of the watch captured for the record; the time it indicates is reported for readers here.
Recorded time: 6:42
